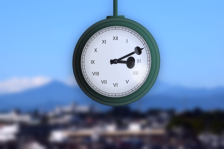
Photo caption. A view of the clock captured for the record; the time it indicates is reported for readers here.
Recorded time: 3:11
